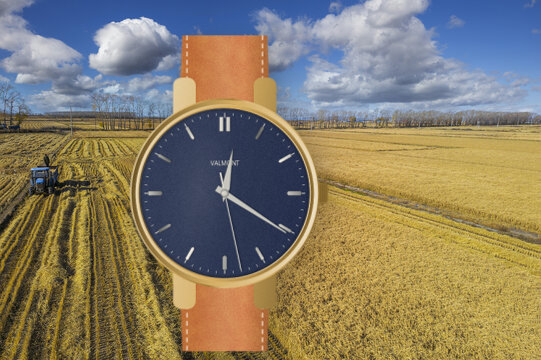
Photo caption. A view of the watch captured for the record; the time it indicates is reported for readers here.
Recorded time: 12:20:28
